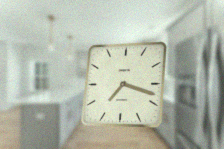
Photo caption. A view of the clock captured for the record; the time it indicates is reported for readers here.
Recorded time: 7:18
